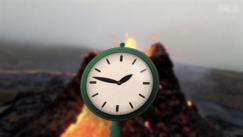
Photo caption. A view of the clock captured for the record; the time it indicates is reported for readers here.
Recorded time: 1:47
